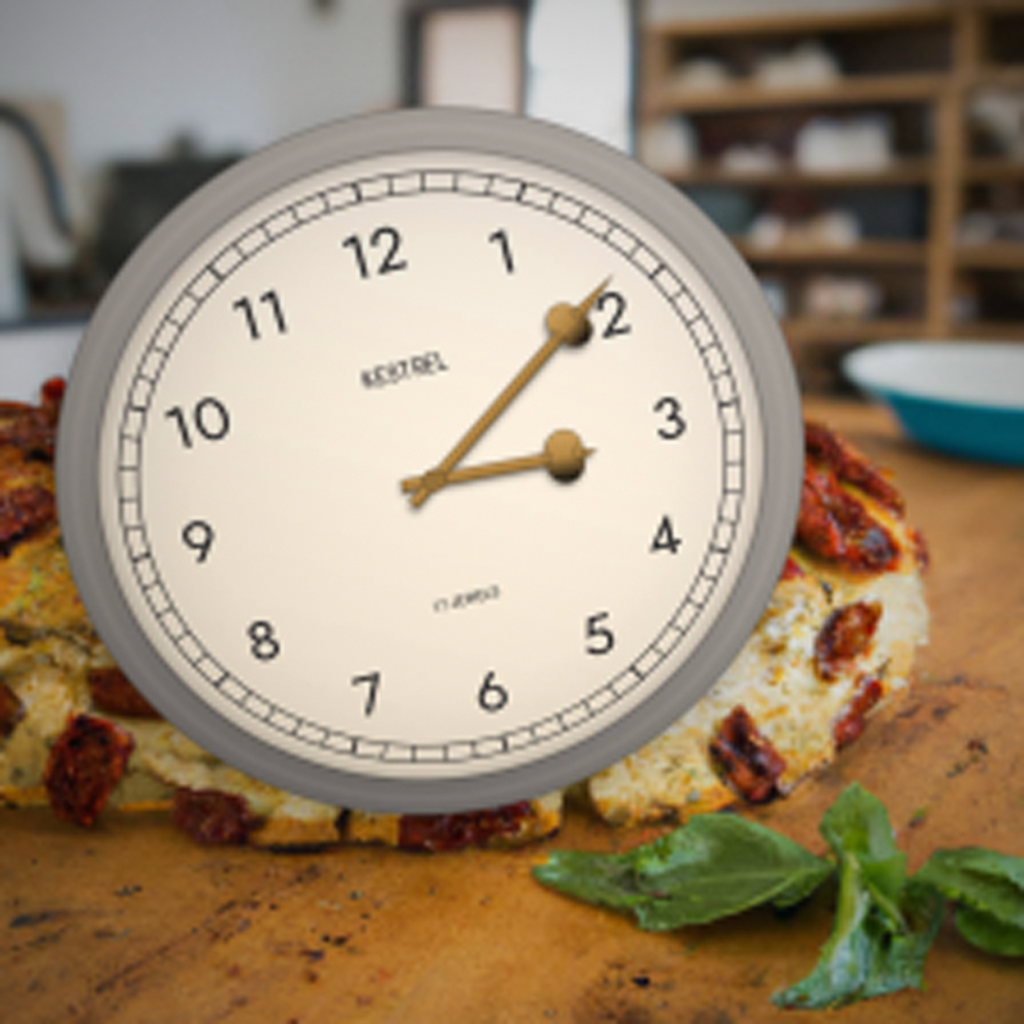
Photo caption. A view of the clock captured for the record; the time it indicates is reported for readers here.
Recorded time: 3:09
